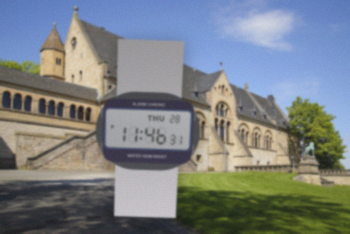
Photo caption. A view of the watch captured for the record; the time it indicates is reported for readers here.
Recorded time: 11:46
